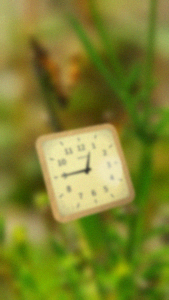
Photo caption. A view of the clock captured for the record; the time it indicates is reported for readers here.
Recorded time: 12:45
